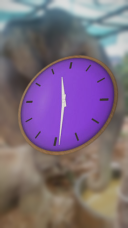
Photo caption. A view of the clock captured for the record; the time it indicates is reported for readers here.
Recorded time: 11:29
